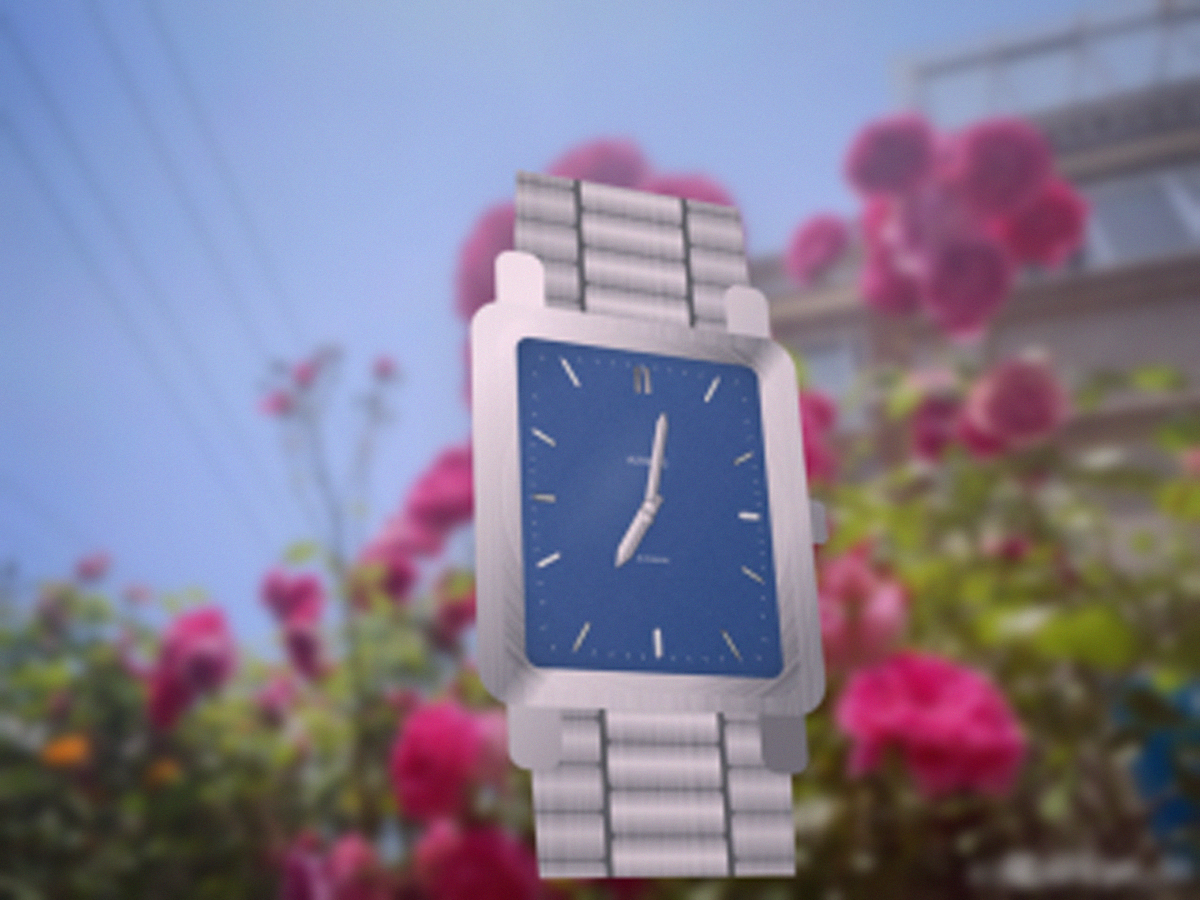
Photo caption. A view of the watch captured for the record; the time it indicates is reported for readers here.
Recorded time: 7:02
